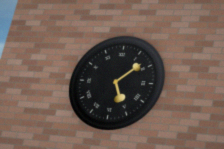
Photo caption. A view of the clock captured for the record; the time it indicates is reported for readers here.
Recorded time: 5:08
